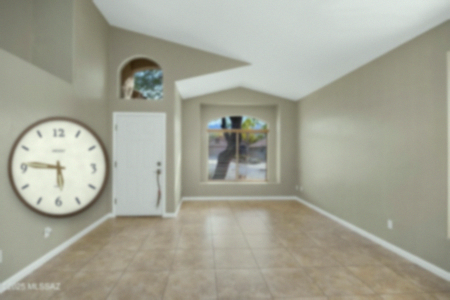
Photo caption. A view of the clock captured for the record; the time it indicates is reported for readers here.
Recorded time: 5:46
